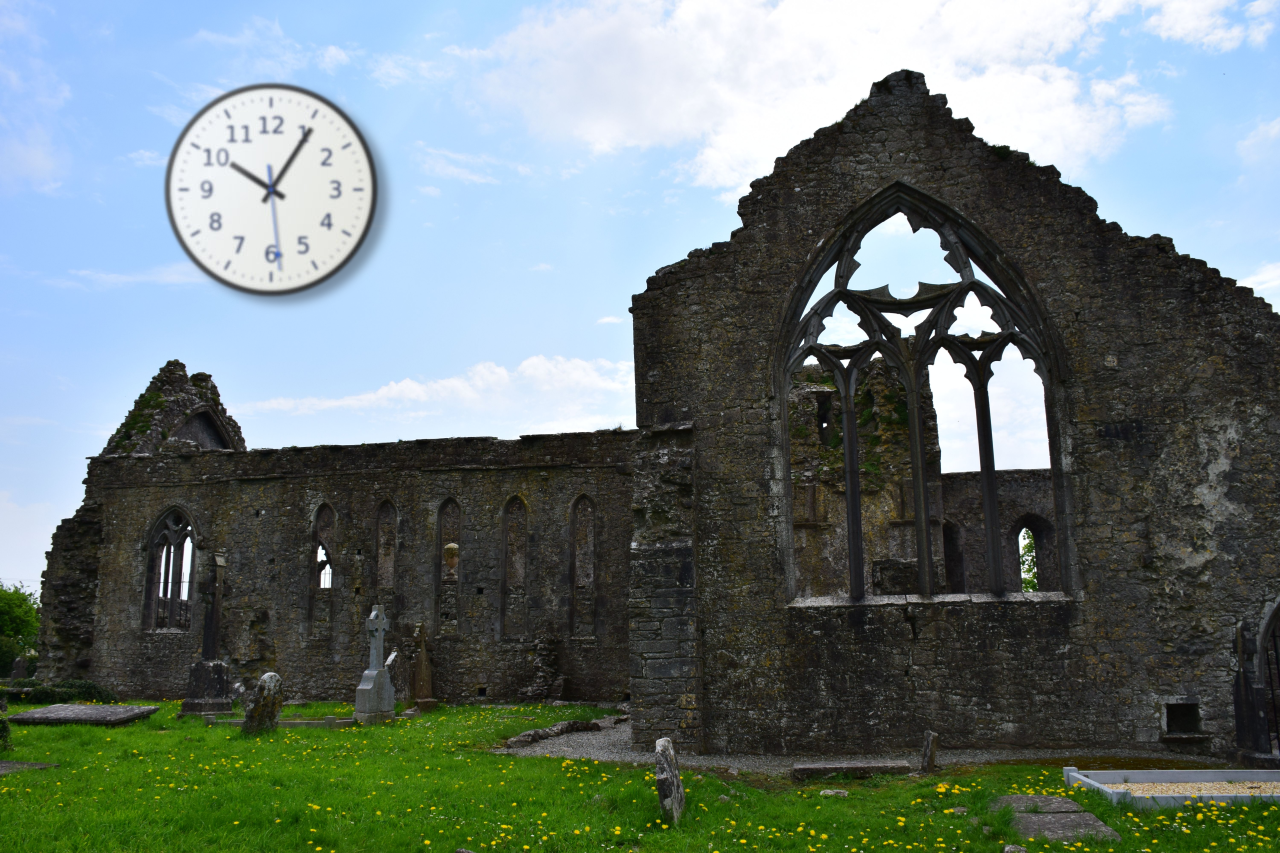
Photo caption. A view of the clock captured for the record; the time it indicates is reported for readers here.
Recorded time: 10:05:29
